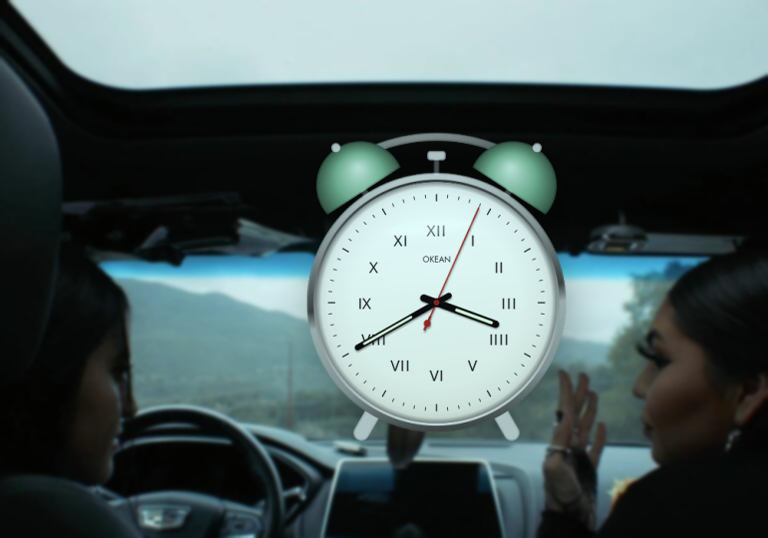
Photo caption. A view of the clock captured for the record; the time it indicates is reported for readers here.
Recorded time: 3:40:04
